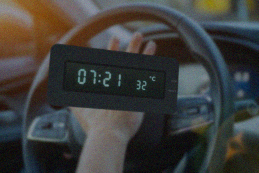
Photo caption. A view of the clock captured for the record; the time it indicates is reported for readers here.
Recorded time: 7:21
